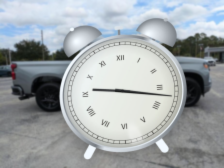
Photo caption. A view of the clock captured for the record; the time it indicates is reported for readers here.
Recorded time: 9:17
